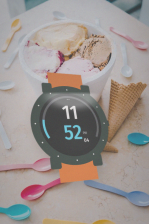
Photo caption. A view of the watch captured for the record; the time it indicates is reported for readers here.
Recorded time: 11:52
